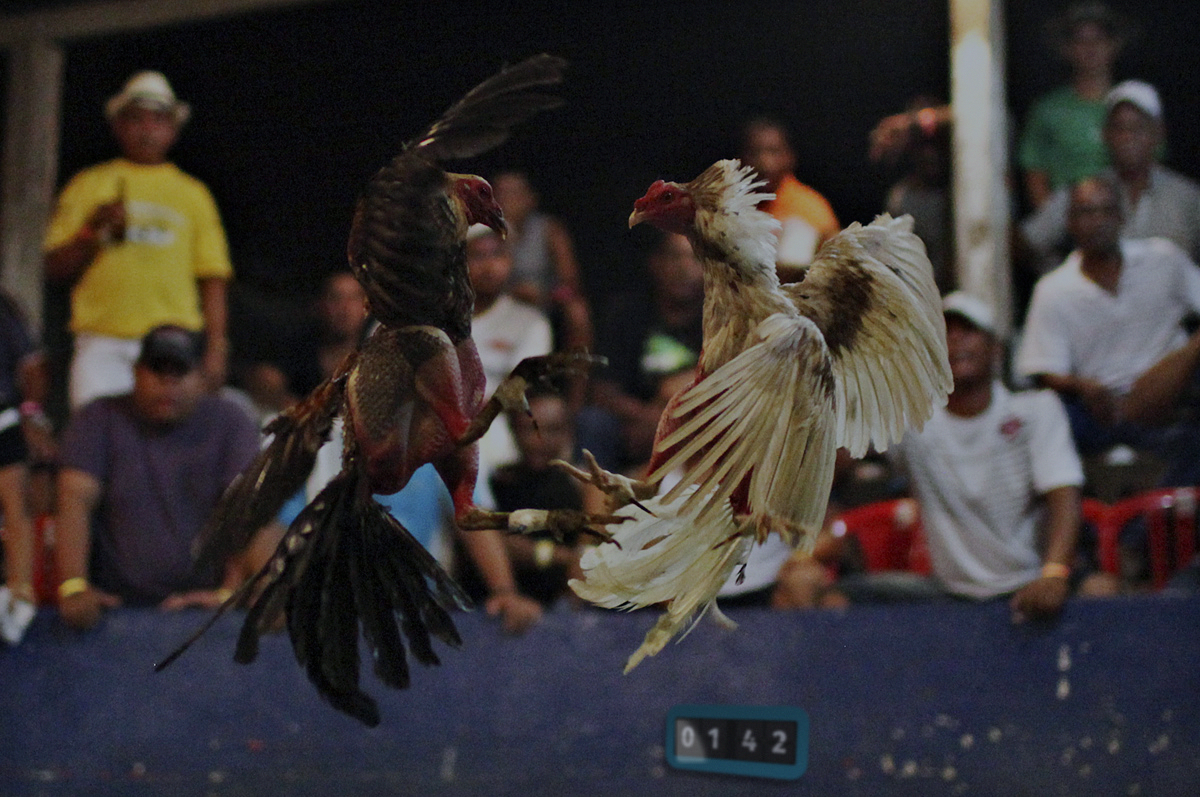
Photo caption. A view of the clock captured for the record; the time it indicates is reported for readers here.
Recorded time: 1:42
